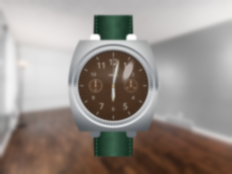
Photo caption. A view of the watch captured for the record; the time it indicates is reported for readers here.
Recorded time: 6:02
